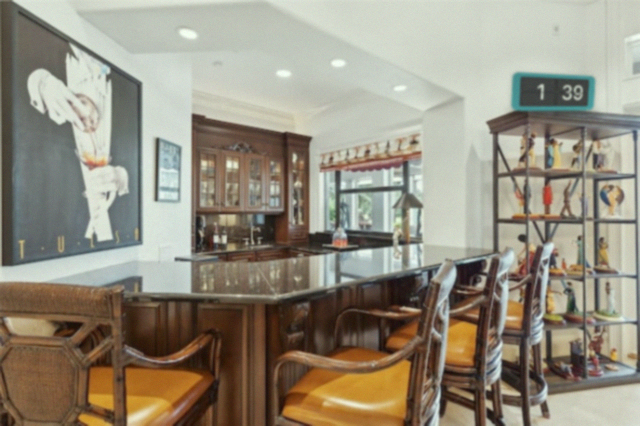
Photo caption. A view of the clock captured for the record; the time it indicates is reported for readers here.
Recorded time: 1:39
